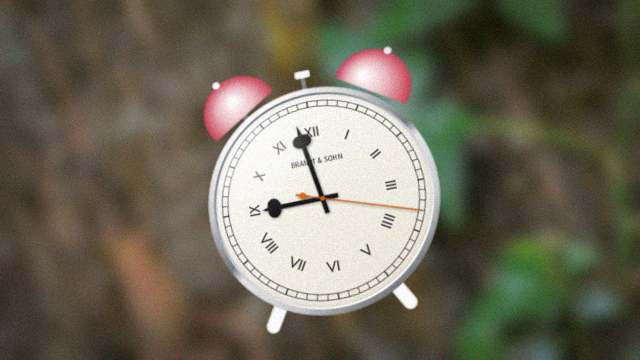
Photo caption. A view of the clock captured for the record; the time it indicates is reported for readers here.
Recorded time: 8:58:18
